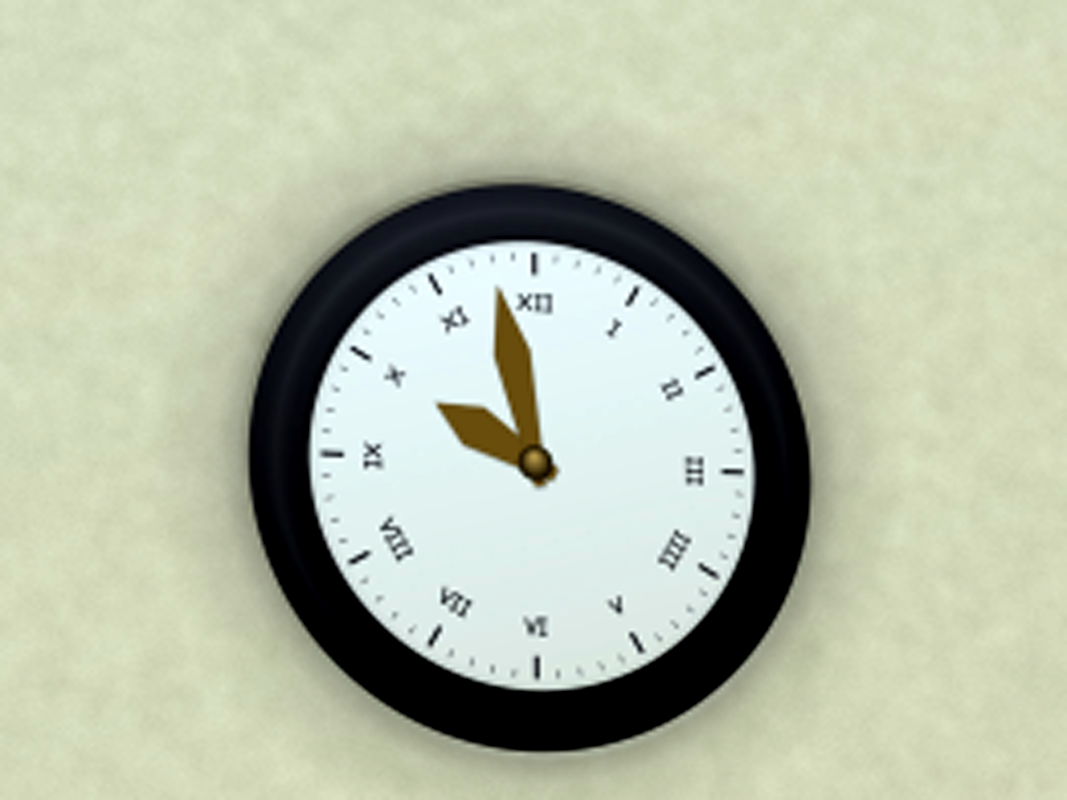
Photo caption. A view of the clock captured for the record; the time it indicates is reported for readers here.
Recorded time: 9:58
